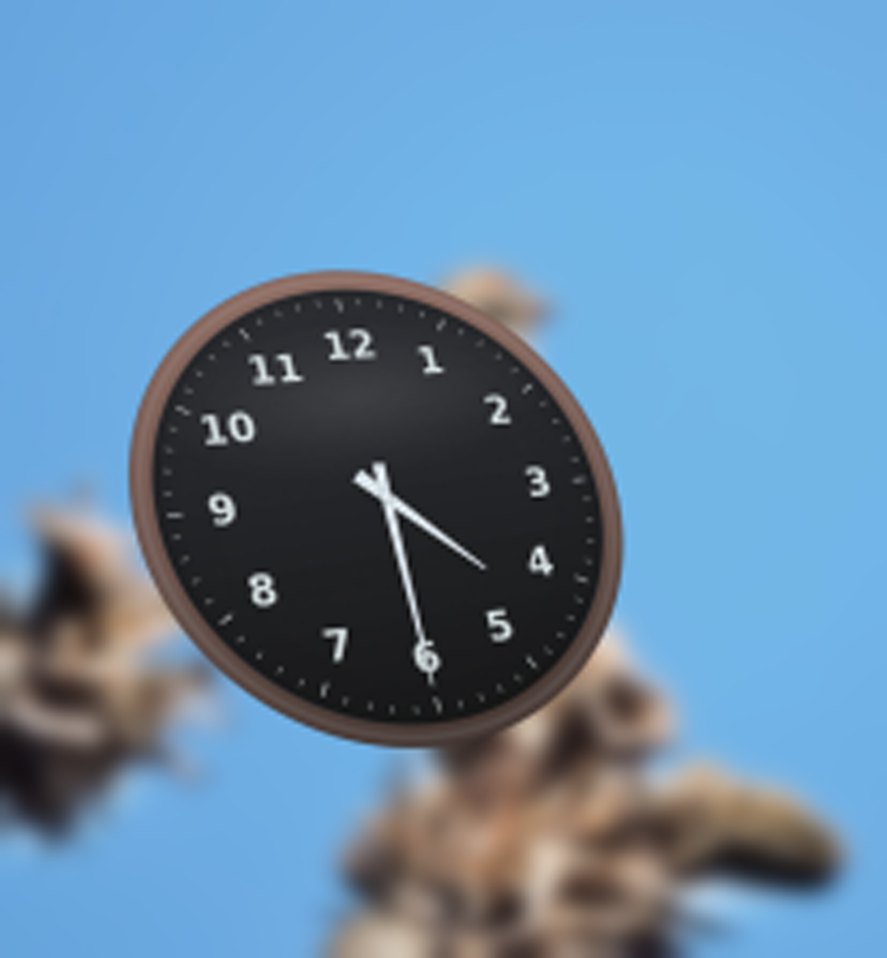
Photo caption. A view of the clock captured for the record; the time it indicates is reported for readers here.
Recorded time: 4:30
